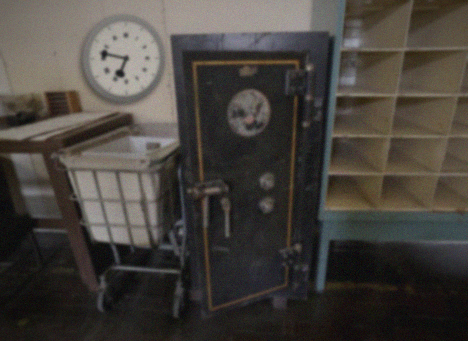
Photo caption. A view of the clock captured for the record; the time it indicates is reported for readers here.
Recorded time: 6:47
